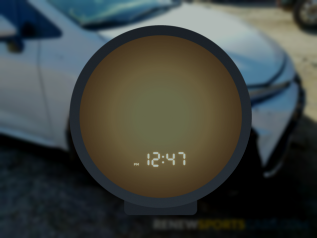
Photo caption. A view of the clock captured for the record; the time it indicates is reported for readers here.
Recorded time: 12:47
